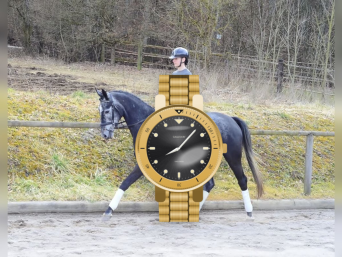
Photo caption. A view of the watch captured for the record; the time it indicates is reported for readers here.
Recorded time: 8:07
